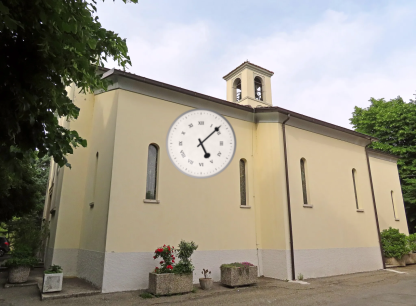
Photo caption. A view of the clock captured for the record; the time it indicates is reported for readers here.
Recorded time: 5:08
